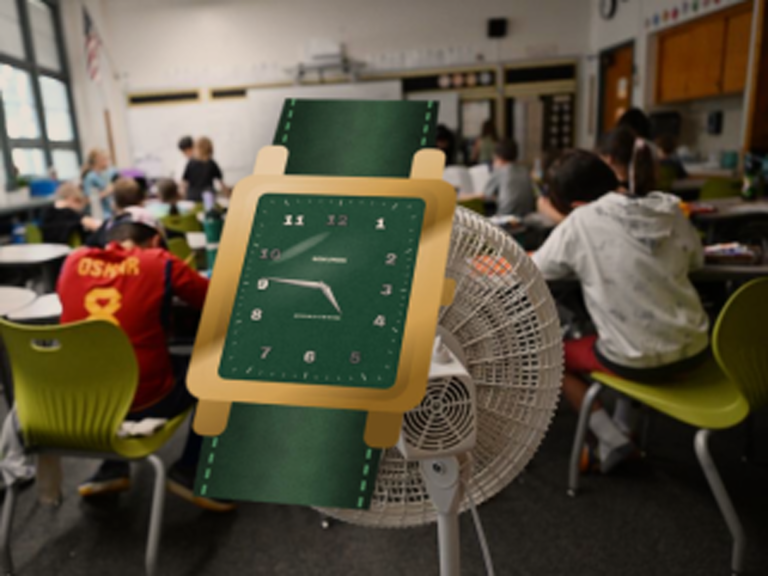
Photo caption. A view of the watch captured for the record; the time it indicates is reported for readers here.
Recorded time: 4:46
